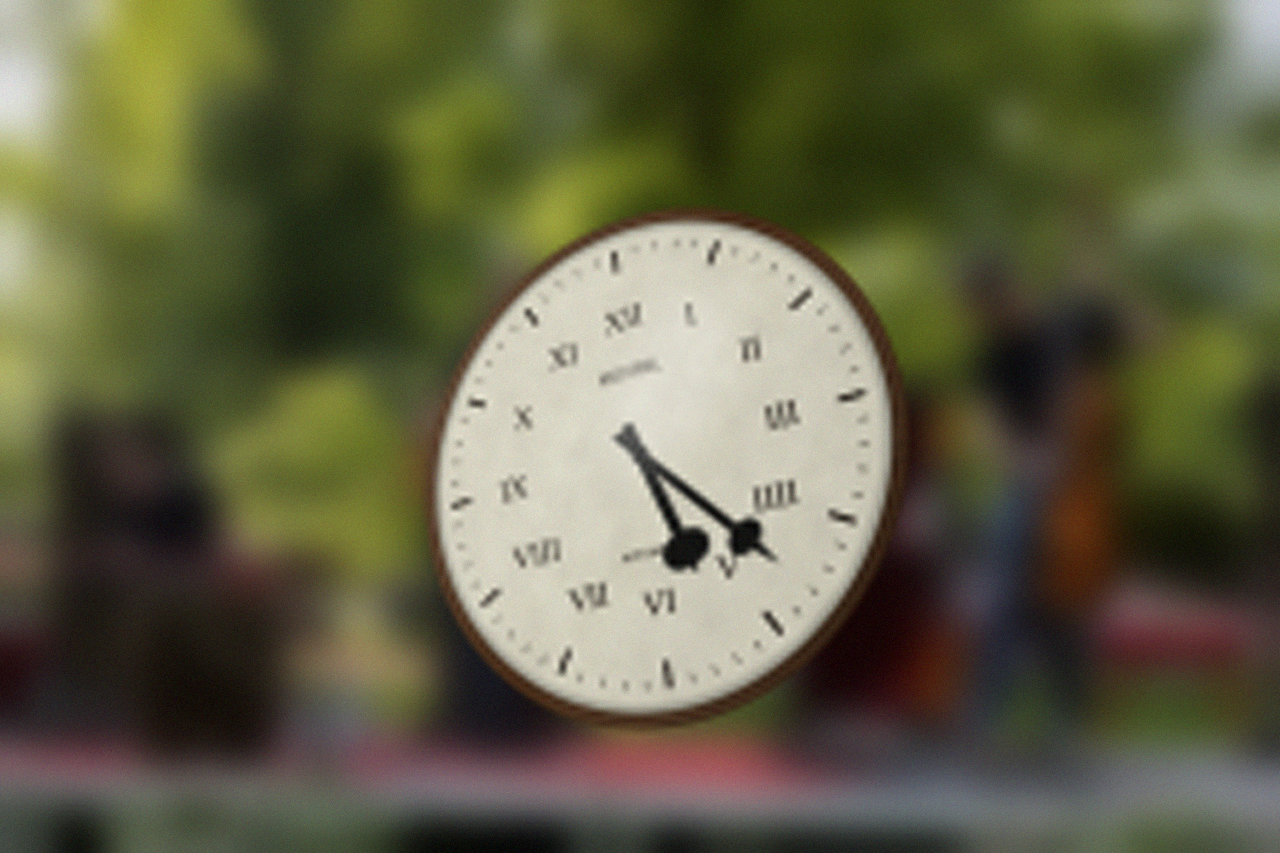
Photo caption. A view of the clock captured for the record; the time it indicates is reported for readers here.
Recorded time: 5:23
